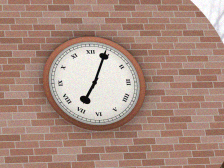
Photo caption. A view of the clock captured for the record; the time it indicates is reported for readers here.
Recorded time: 7:04
